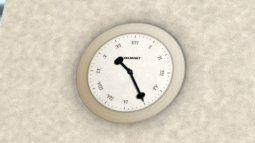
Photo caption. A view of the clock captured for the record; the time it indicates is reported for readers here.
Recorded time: 10:25
